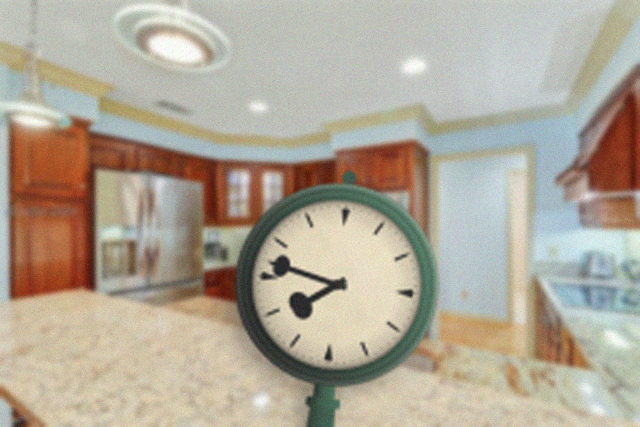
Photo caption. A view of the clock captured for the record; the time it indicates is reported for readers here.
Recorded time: 7:47
